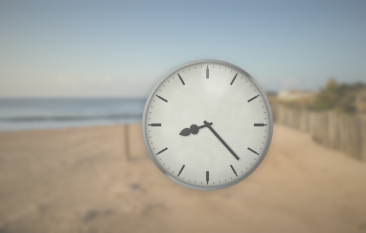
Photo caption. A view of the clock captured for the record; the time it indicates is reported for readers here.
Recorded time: 8:23
